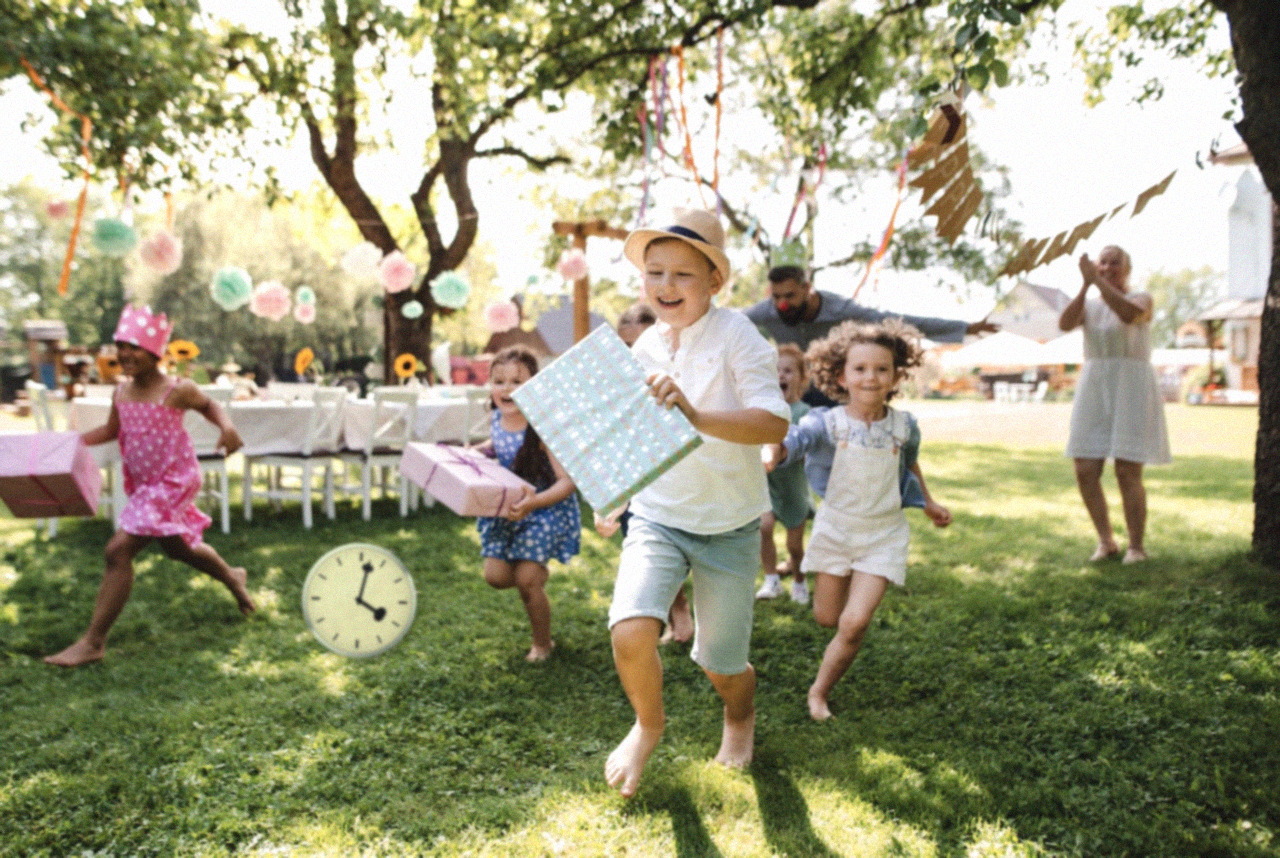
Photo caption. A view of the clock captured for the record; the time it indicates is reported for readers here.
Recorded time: 4:02
